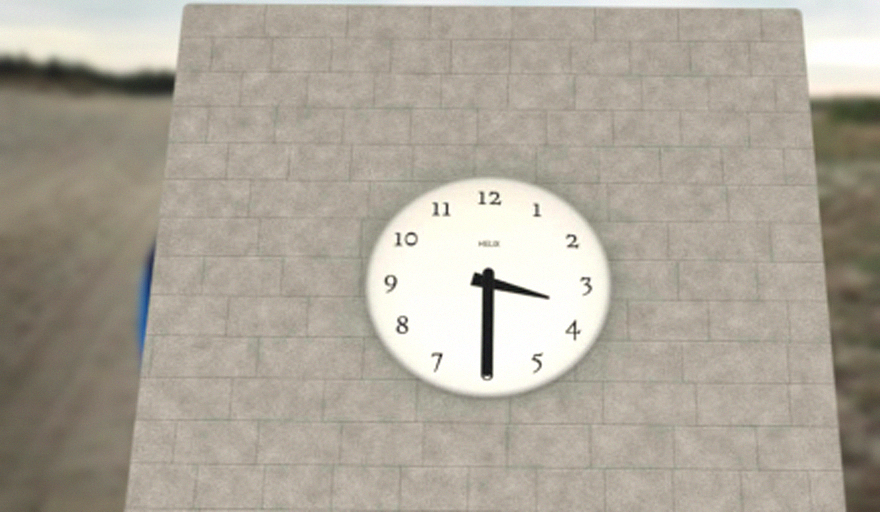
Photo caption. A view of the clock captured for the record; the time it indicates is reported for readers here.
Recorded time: 3:30
